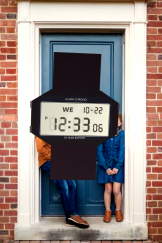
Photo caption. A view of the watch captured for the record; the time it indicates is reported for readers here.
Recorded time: 12:33:06
